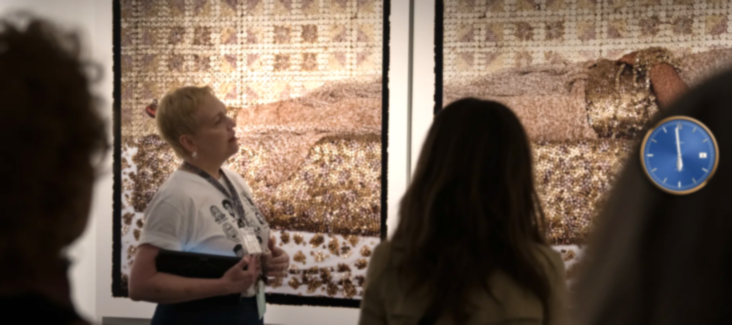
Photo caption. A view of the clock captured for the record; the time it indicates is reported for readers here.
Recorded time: 5:59
